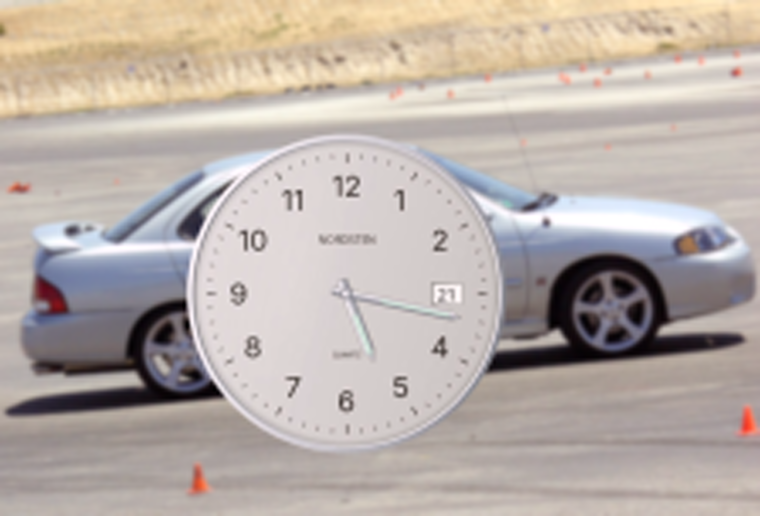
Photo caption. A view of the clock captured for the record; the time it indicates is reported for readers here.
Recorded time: 5:17
